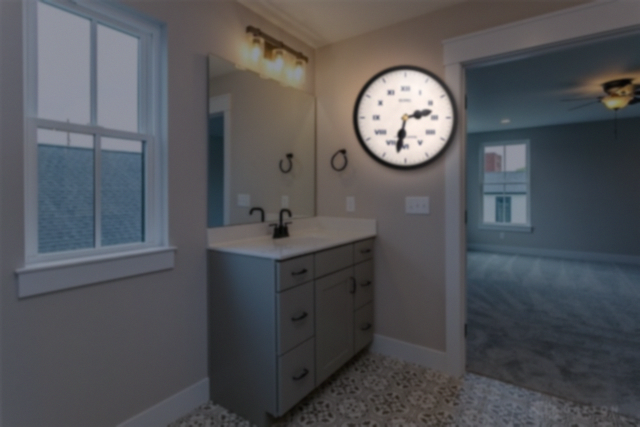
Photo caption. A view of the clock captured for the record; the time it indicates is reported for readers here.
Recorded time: 2:32
